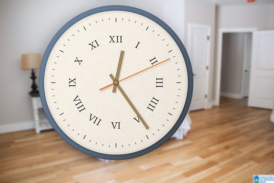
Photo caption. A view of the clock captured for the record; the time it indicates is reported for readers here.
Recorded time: 12:24:11
